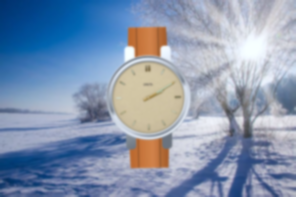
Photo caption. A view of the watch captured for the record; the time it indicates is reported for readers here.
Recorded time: 2:10
